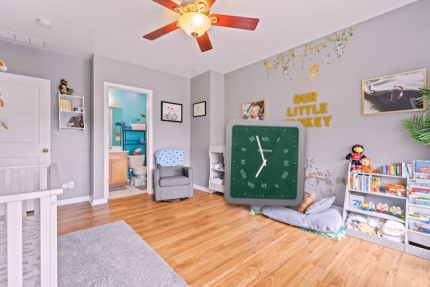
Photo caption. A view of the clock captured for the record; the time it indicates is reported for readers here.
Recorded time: 6:57
